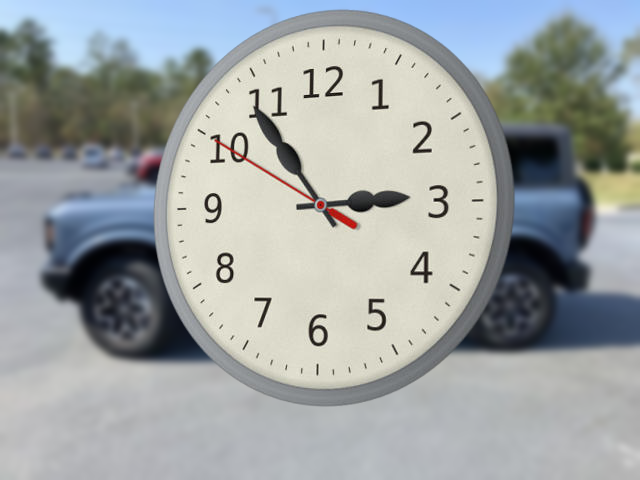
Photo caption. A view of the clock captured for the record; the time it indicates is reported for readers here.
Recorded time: 2:53:50
